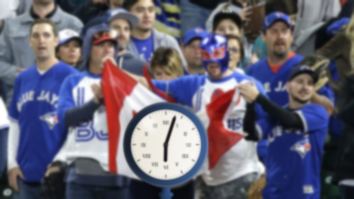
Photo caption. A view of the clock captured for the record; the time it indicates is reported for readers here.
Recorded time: 6:03
